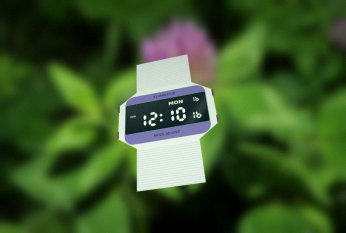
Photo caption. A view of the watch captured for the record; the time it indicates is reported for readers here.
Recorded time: 12:10:16
